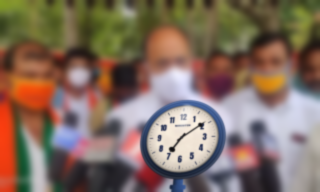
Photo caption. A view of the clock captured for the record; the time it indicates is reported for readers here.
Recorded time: 7:09
